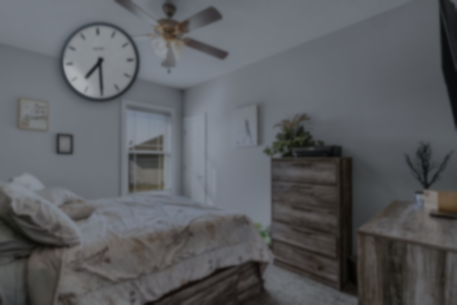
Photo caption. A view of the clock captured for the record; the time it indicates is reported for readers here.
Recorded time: 7:30
